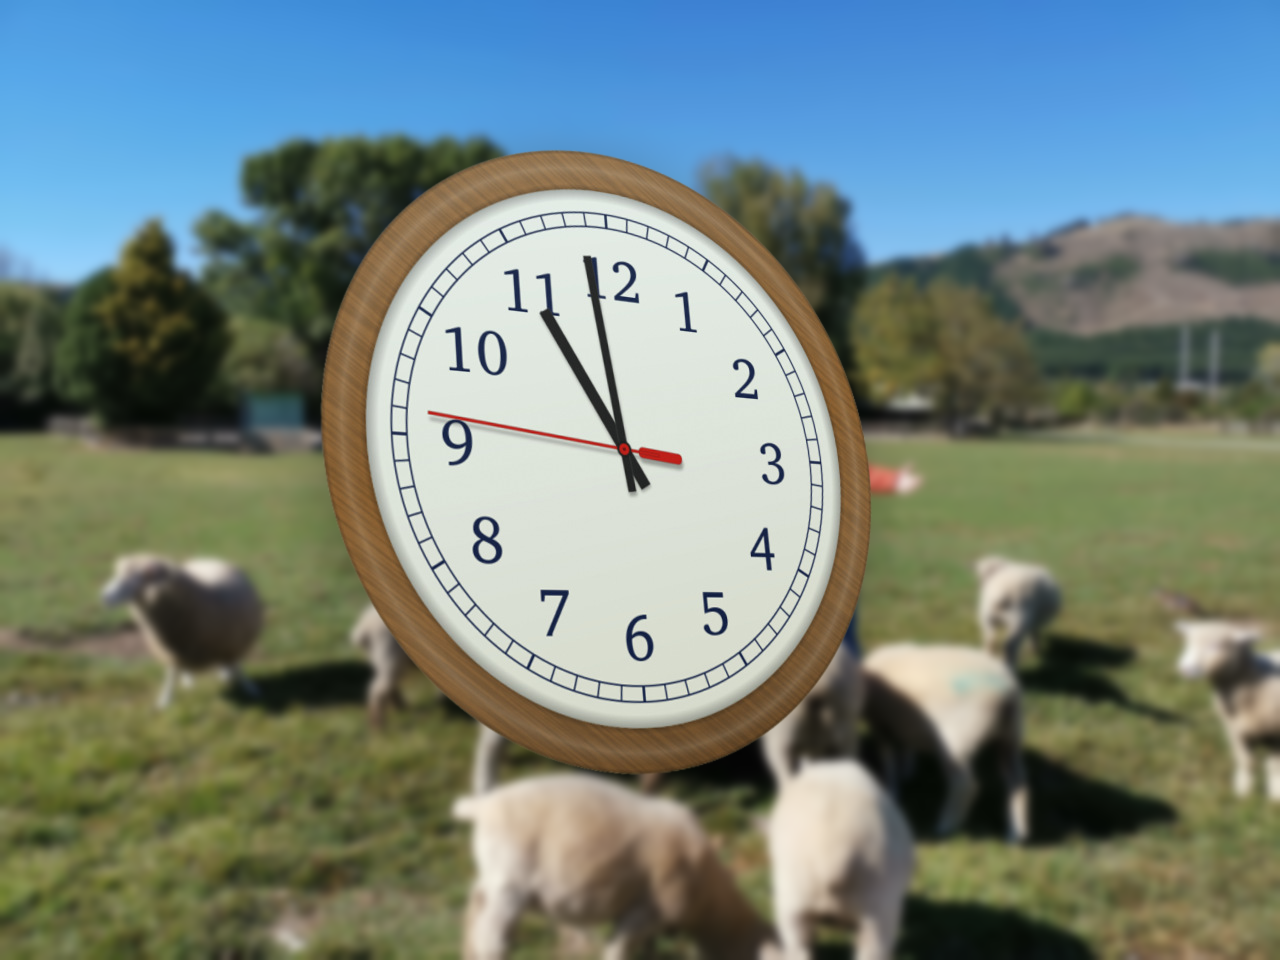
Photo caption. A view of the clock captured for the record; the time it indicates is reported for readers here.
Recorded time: 10:58:46
